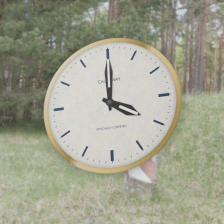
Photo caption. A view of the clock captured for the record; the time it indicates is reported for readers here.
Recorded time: 4:00
